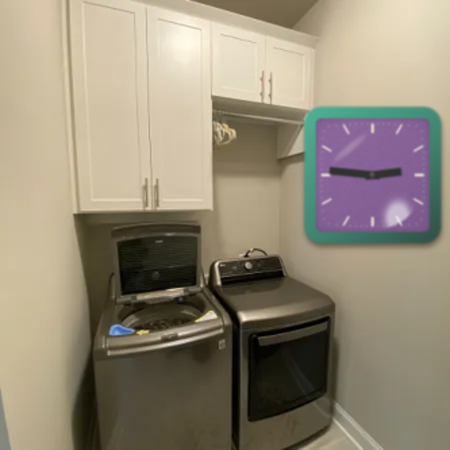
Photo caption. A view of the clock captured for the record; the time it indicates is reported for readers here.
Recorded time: 2:46
